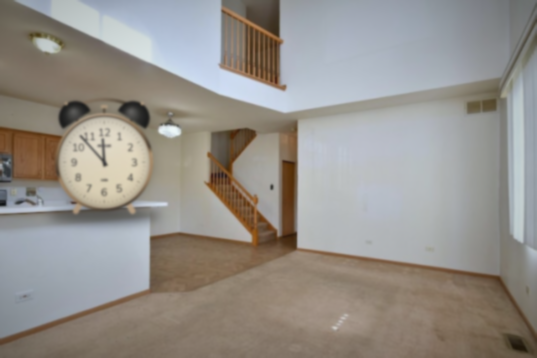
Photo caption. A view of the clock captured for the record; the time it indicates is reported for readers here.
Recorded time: 11:53
